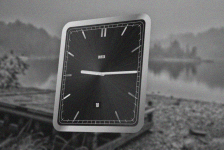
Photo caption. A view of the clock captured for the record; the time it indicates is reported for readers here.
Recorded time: 9:15
